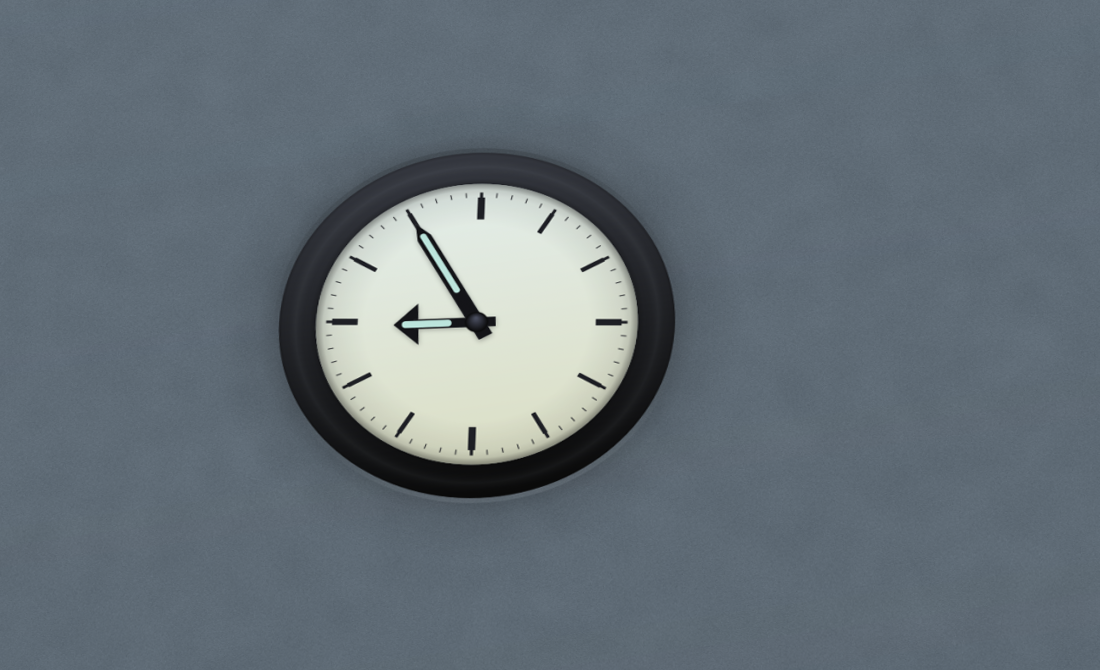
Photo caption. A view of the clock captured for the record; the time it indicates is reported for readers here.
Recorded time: 8:55
